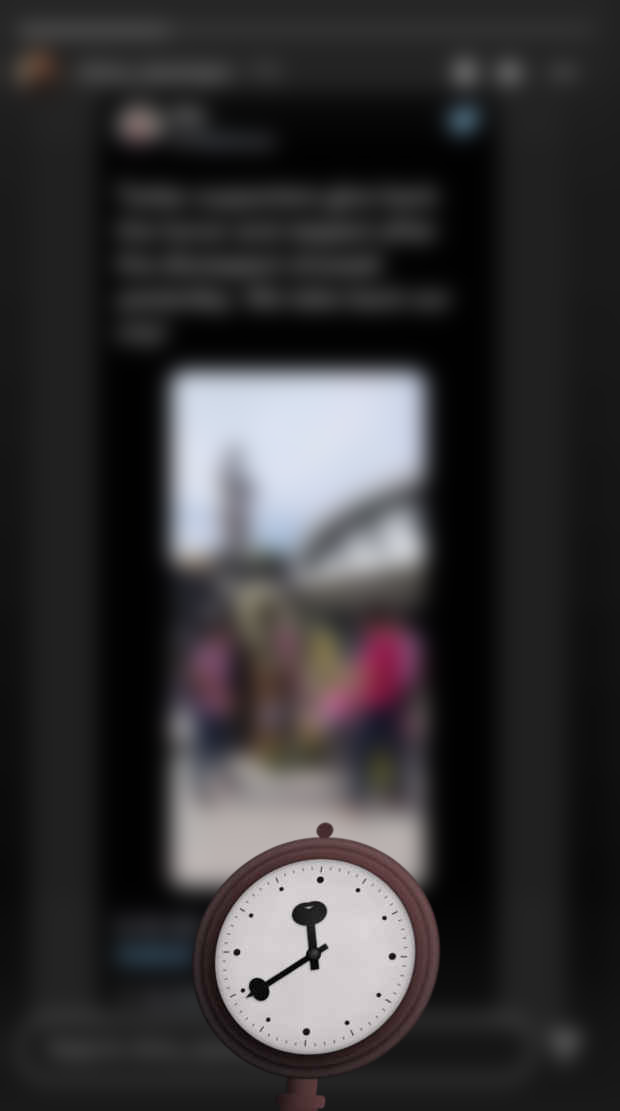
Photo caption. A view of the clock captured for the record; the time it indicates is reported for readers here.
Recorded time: 11:39
